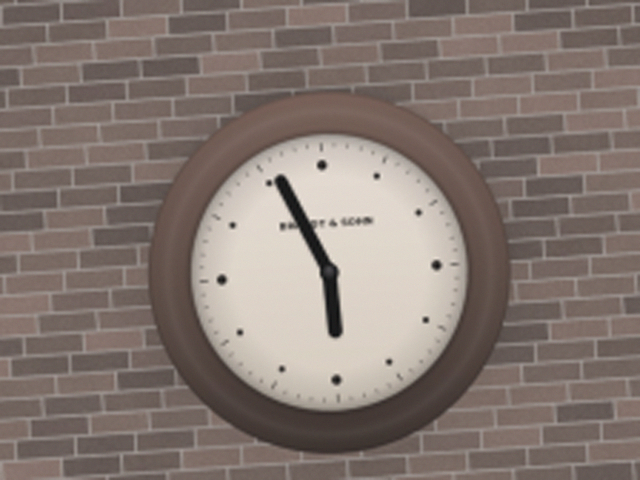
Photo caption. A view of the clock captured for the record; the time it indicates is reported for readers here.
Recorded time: 5:56
